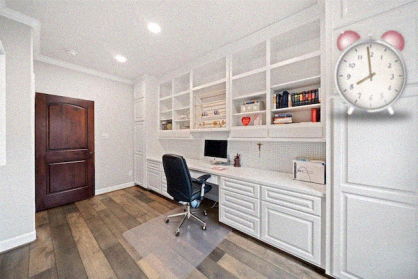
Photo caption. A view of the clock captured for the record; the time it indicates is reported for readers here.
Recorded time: 7:59
